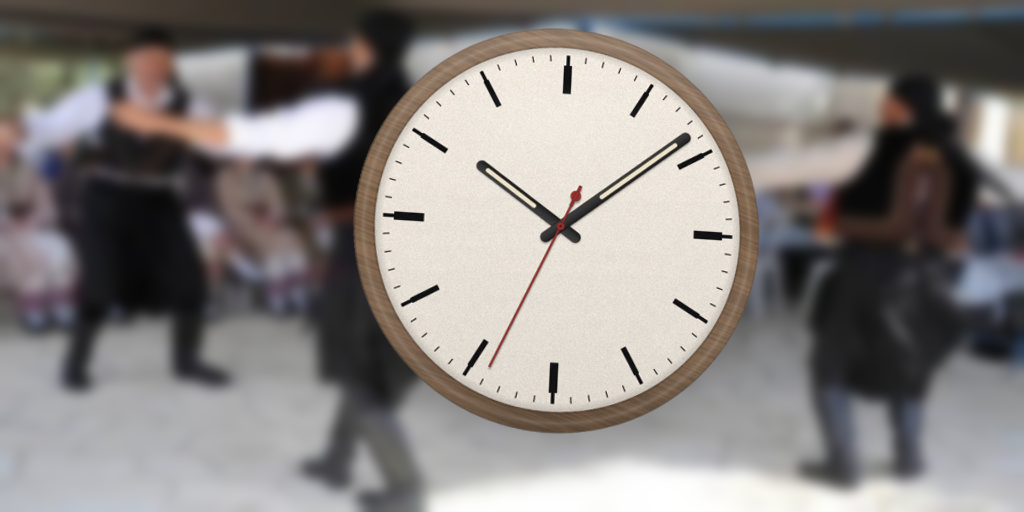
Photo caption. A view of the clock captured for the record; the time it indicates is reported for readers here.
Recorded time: 10:08:34
